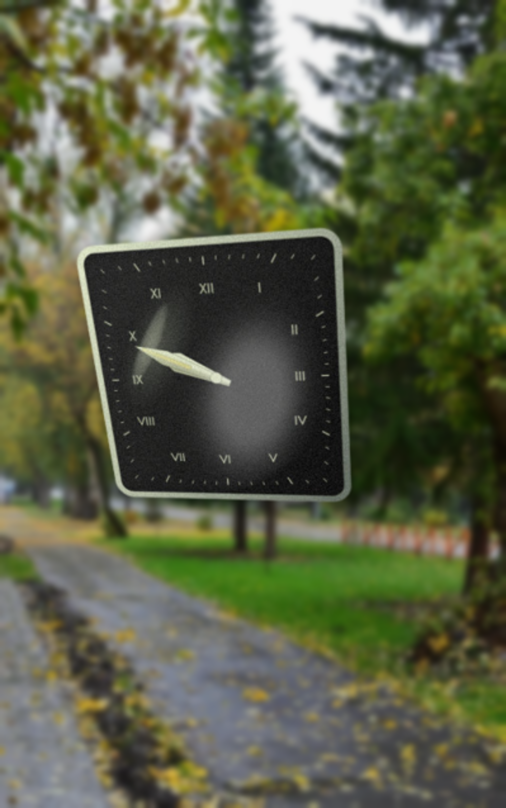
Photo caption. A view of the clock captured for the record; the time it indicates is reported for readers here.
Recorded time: 9:49
